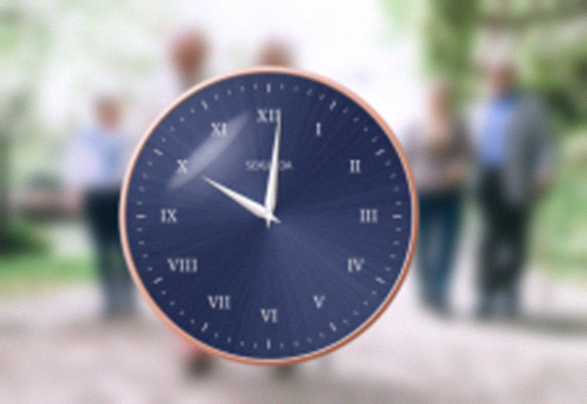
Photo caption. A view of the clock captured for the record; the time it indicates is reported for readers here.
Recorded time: 10:01
